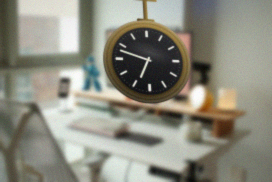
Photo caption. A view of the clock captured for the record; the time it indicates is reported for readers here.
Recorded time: 6:48
